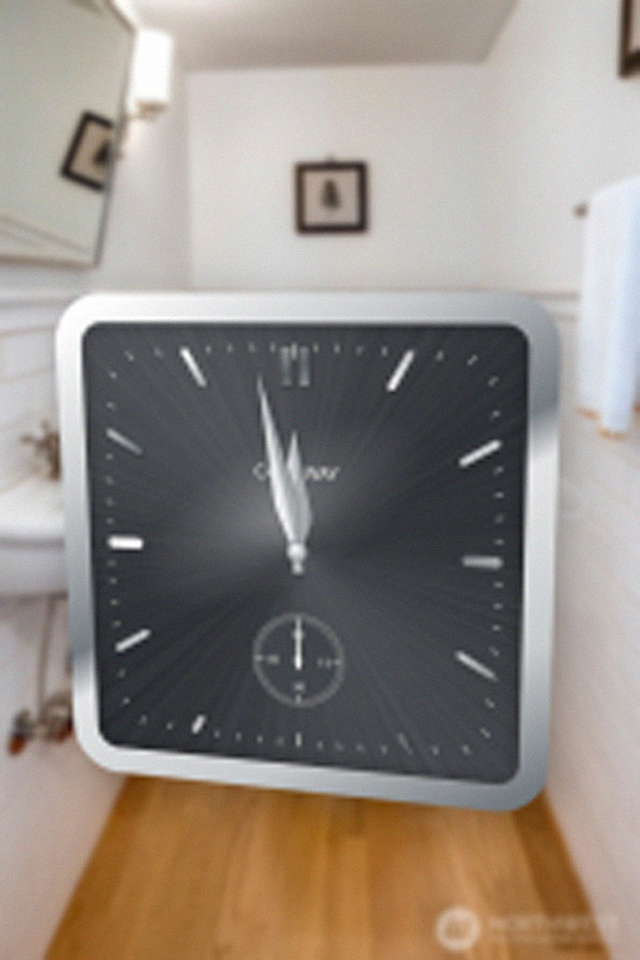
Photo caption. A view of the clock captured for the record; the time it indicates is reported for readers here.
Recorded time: 11:58
